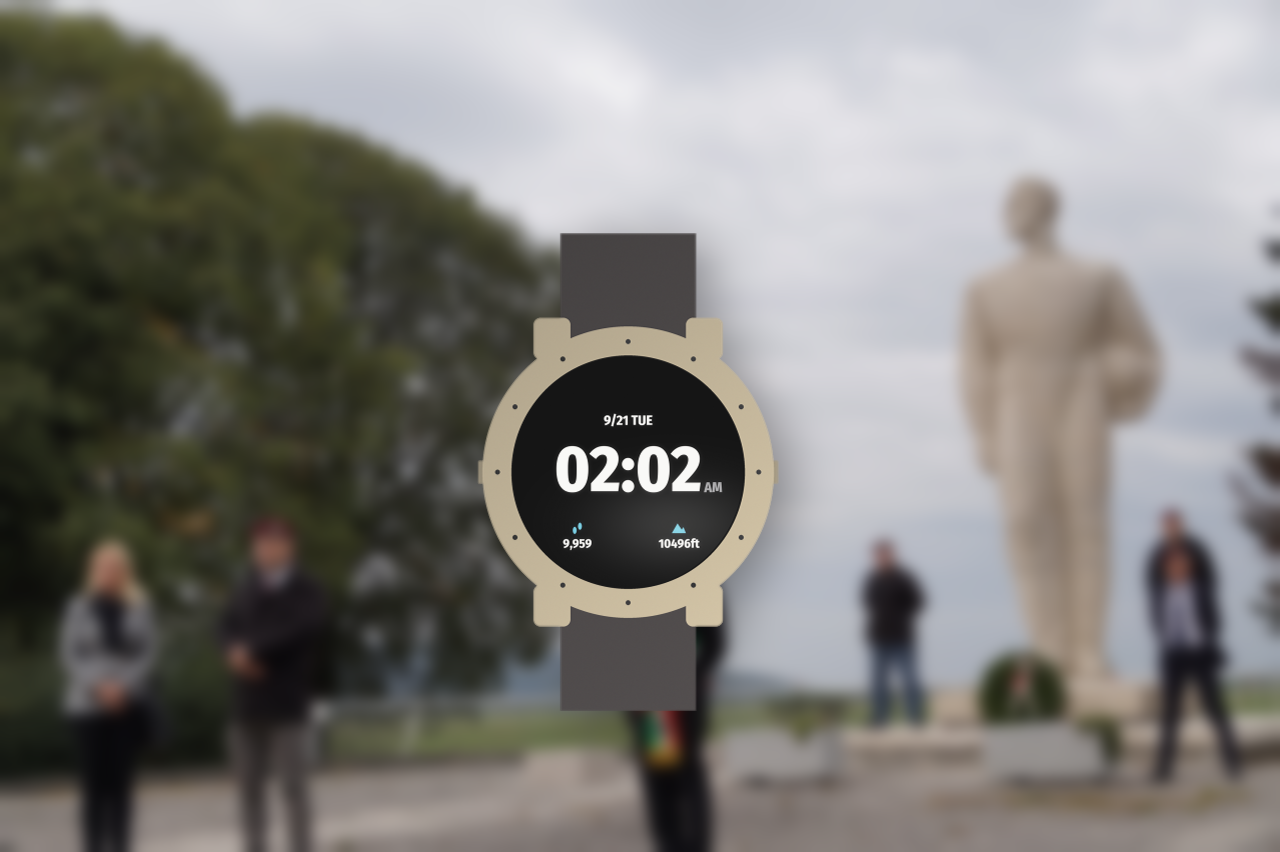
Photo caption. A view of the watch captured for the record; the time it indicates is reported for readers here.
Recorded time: 2:02
